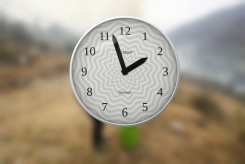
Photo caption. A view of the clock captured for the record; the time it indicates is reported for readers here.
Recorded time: 1:57
